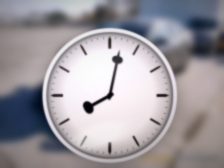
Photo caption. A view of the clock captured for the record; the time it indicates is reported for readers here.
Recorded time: 8:02
